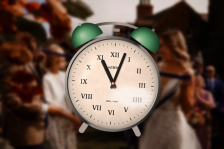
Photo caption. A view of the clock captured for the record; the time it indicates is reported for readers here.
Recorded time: 11:03
